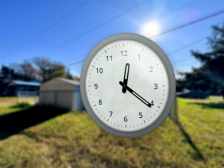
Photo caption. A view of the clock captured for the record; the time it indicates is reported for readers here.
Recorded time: 12:21
